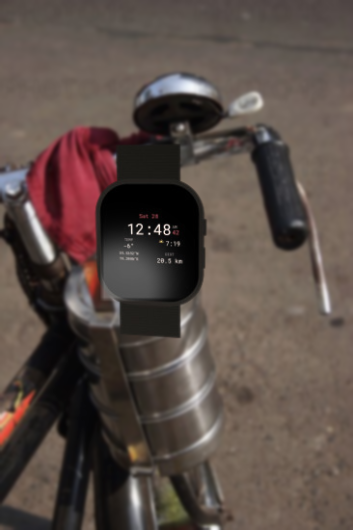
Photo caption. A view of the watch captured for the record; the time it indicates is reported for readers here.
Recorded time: 12:48
